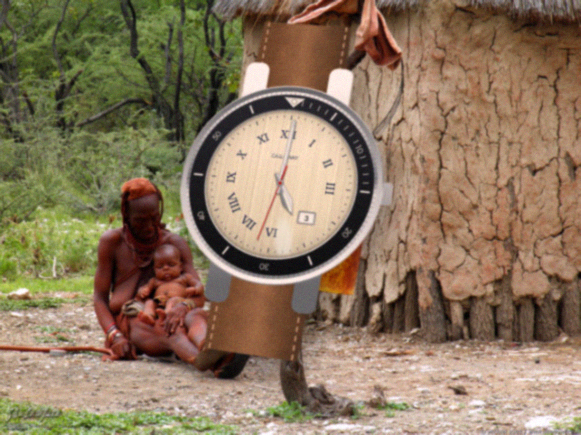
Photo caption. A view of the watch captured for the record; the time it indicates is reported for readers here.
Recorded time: 5:00:32
